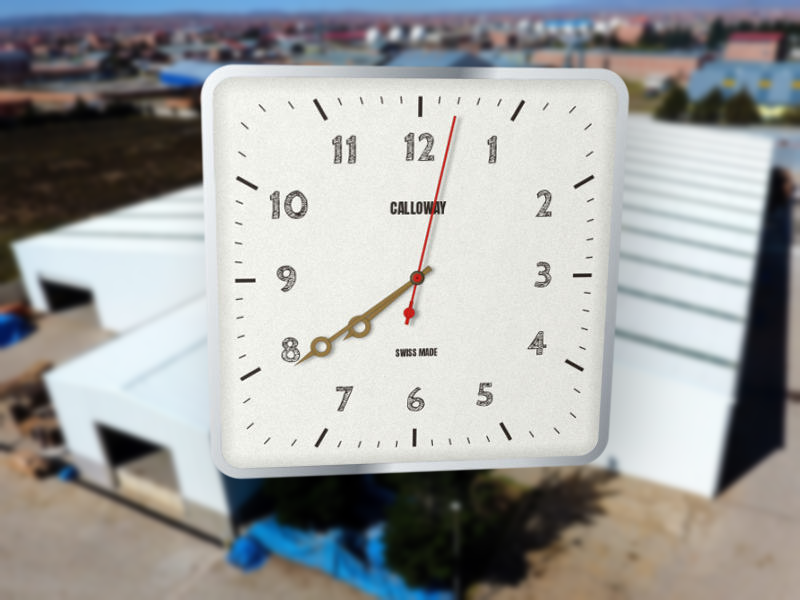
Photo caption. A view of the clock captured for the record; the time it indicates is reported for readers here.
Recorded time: 7:39:02
